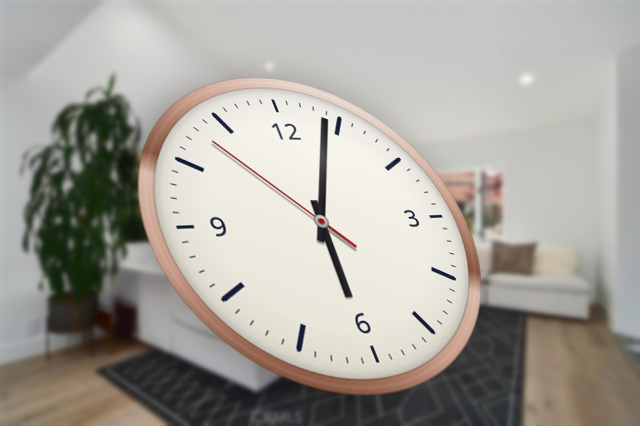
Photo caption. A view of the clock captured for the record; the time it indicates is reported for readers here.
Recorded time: 6:03:53
